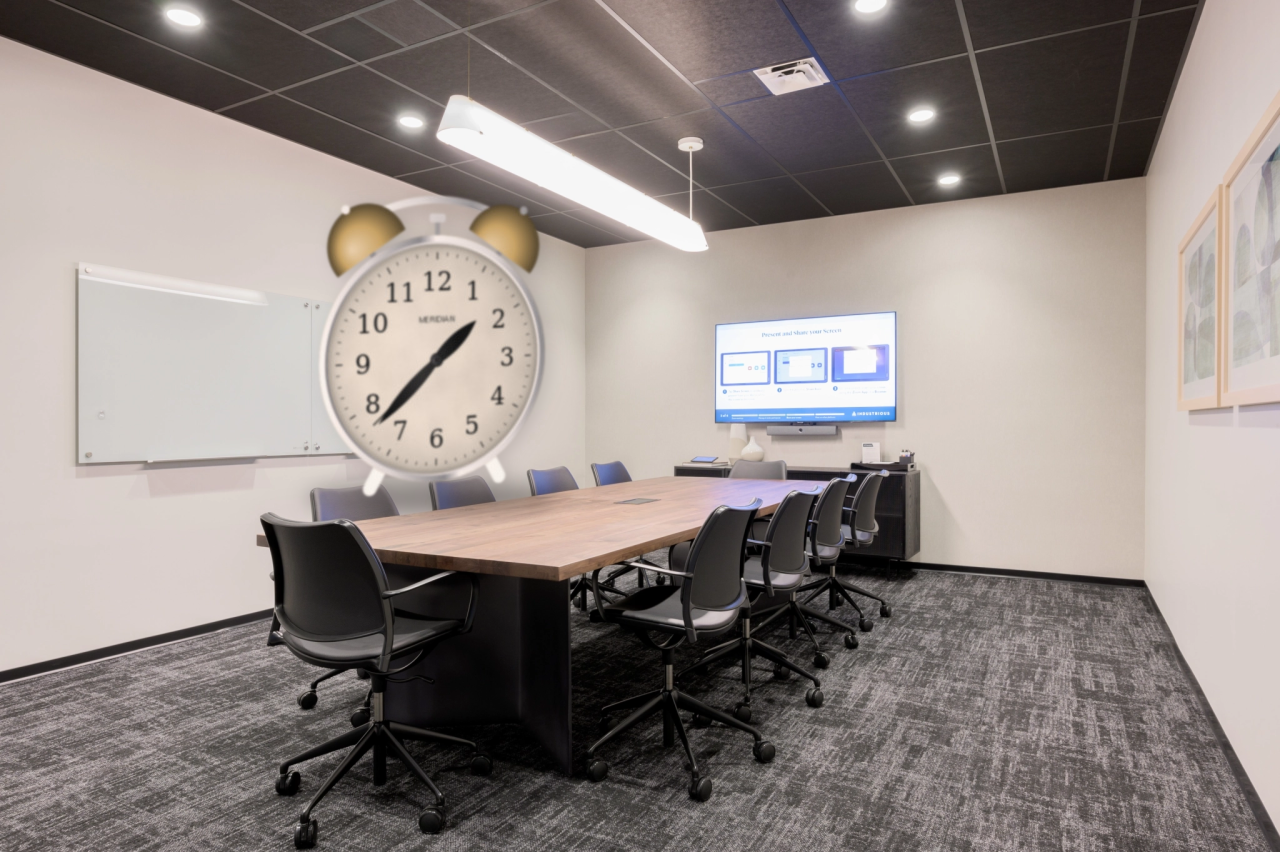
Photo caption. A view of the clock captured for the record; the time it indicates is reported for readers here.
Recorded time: 1:37:38
